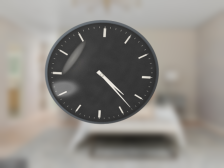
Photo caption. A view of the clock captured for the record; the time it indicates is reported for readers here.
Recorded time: 4:23
